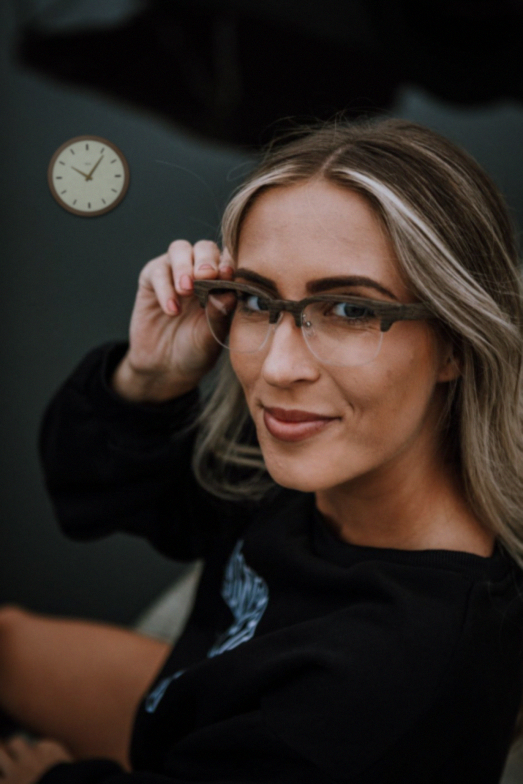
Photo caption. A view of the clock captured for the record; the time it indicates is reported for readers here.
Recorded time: 10:06
